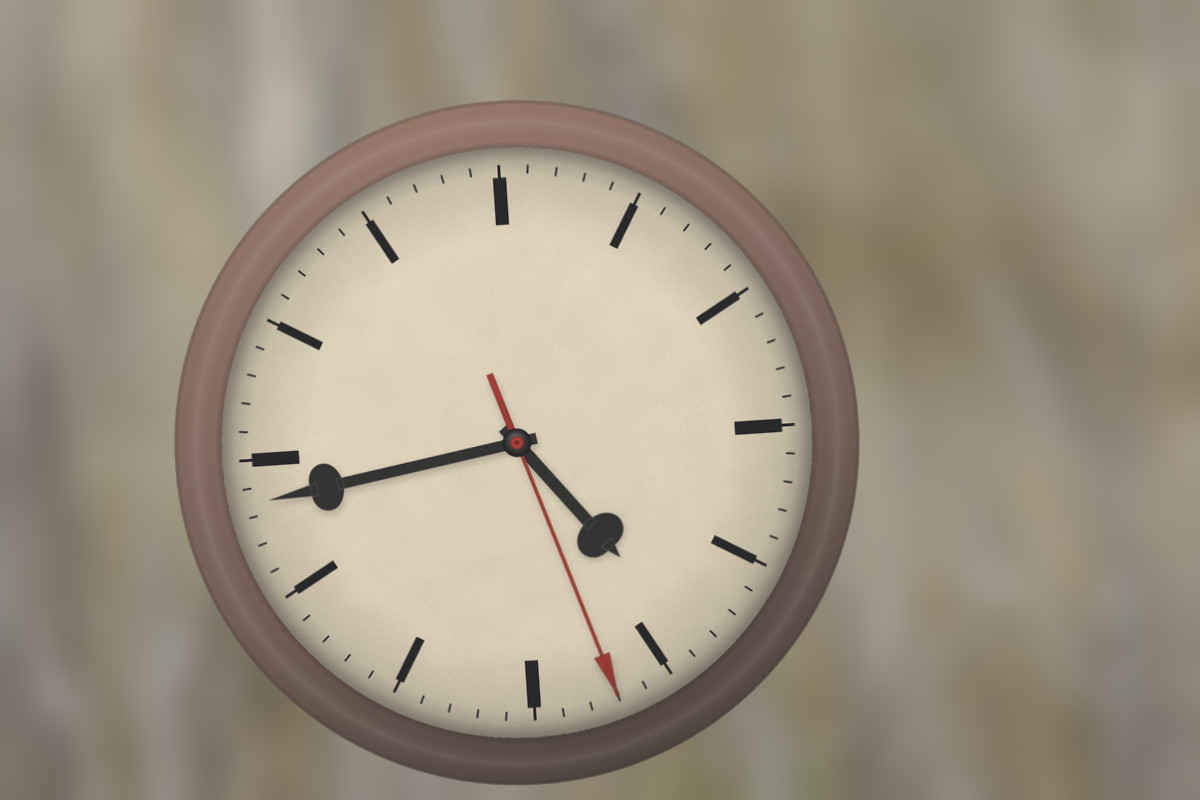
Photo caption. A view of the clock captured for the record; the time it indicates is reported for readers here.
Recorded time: 4:43:27
